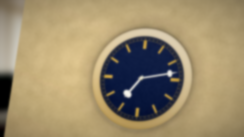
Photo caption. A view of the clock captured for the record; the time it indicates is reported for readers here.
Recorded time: 7:13
